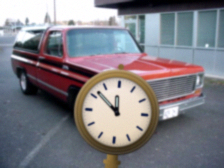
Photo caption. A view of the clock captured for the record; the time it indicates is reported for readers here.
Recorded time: 11:52
